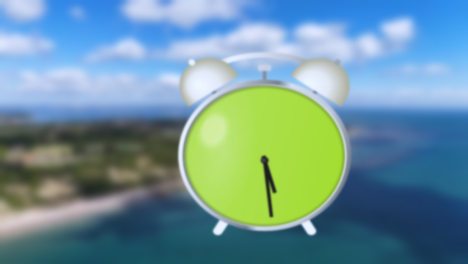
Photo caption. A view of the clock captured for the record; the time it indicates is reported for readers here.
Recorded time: 5:29
